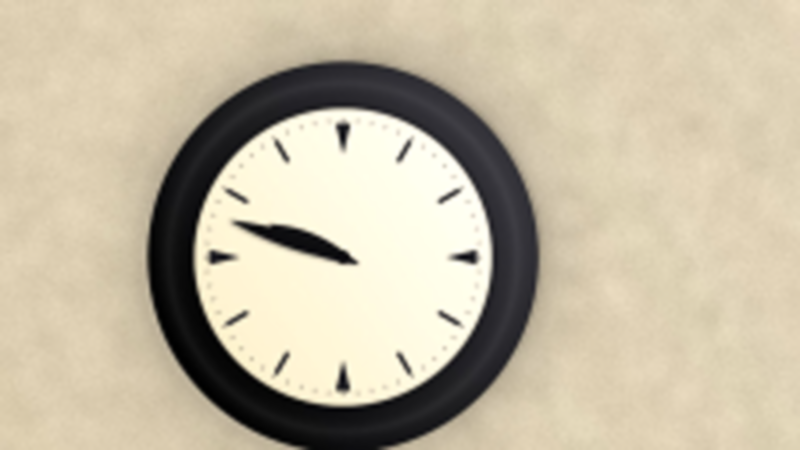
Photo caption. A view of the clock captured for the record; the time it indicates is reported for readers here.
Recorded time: 9:48
